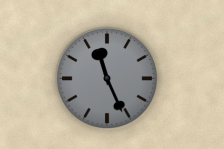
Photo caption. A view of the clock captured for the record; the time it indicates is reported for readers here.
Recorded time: 11:26
